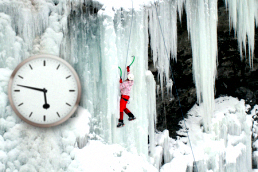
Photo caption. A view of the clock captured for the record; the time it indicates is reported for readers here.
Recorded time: 5:47
